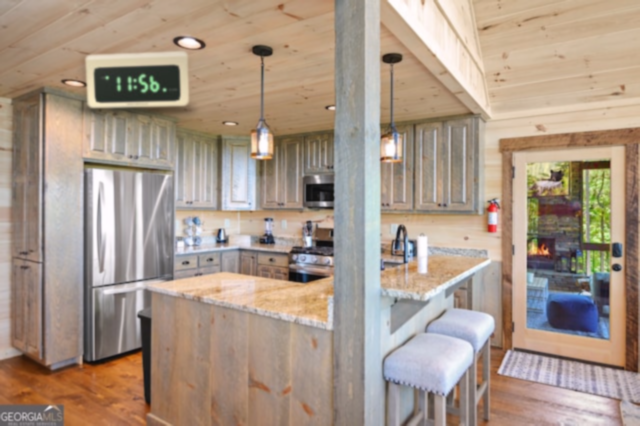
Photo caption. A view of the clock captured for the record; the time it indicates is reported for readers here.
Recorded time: 11:56
